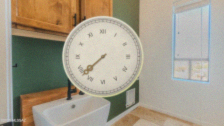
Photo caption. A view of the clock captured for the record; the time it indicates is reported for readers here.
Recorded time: 7:38
